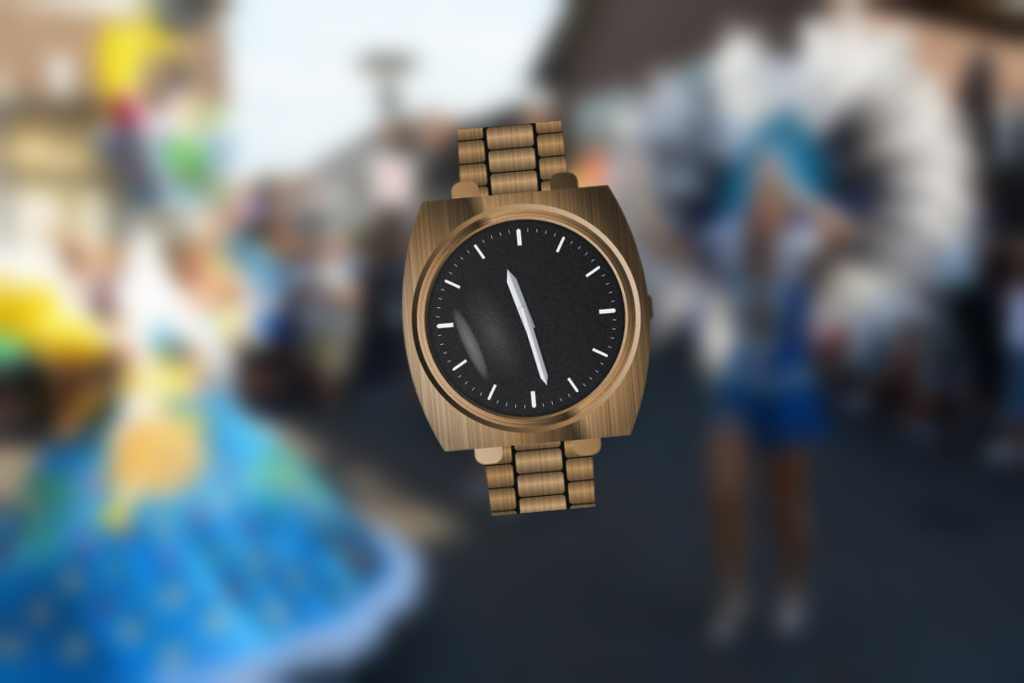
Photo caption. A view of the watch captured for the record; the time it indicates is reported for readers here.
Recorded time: 11:28
